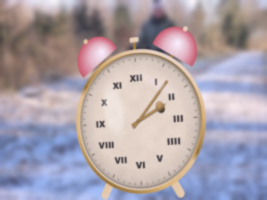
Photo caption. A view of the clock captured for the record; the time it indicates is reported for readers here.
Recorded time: 2:07
